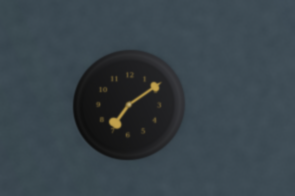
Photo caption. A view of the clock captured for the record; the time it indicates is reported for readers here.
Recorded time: 7:09
